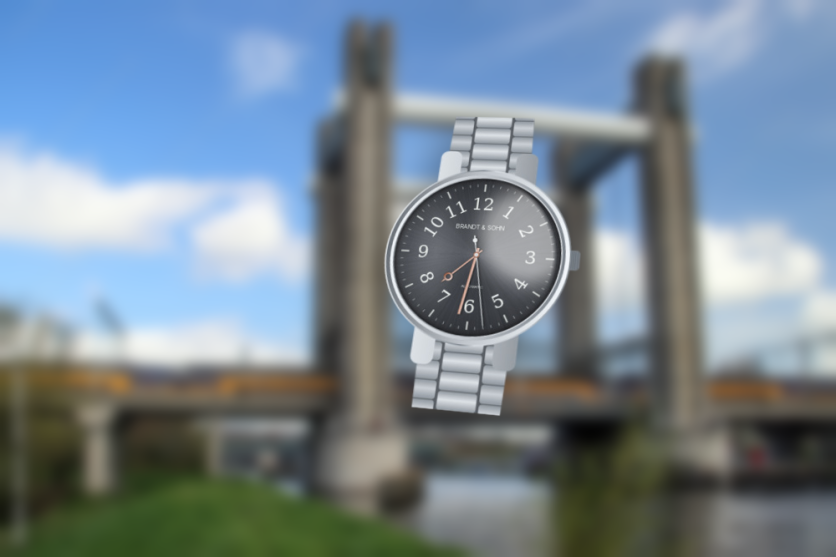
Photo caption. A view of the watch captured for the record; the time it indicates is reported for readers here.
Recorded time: 7:31:28
